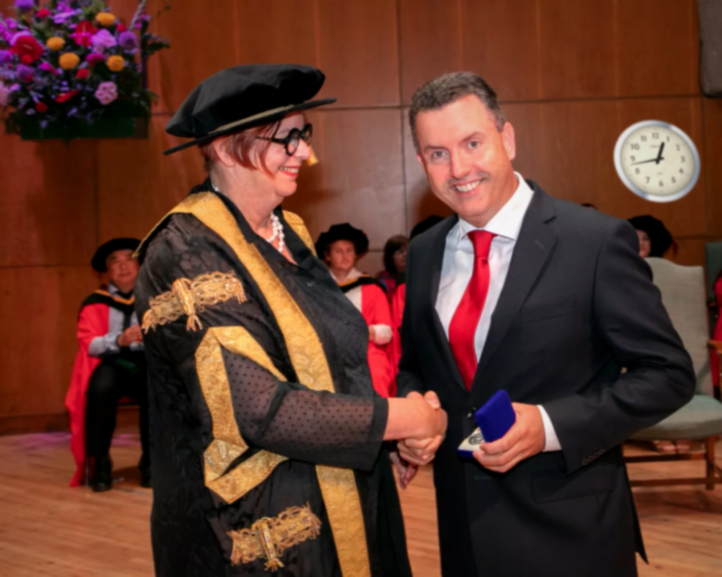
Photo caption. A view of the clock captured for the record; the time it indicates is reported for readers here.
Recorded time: 12:43
